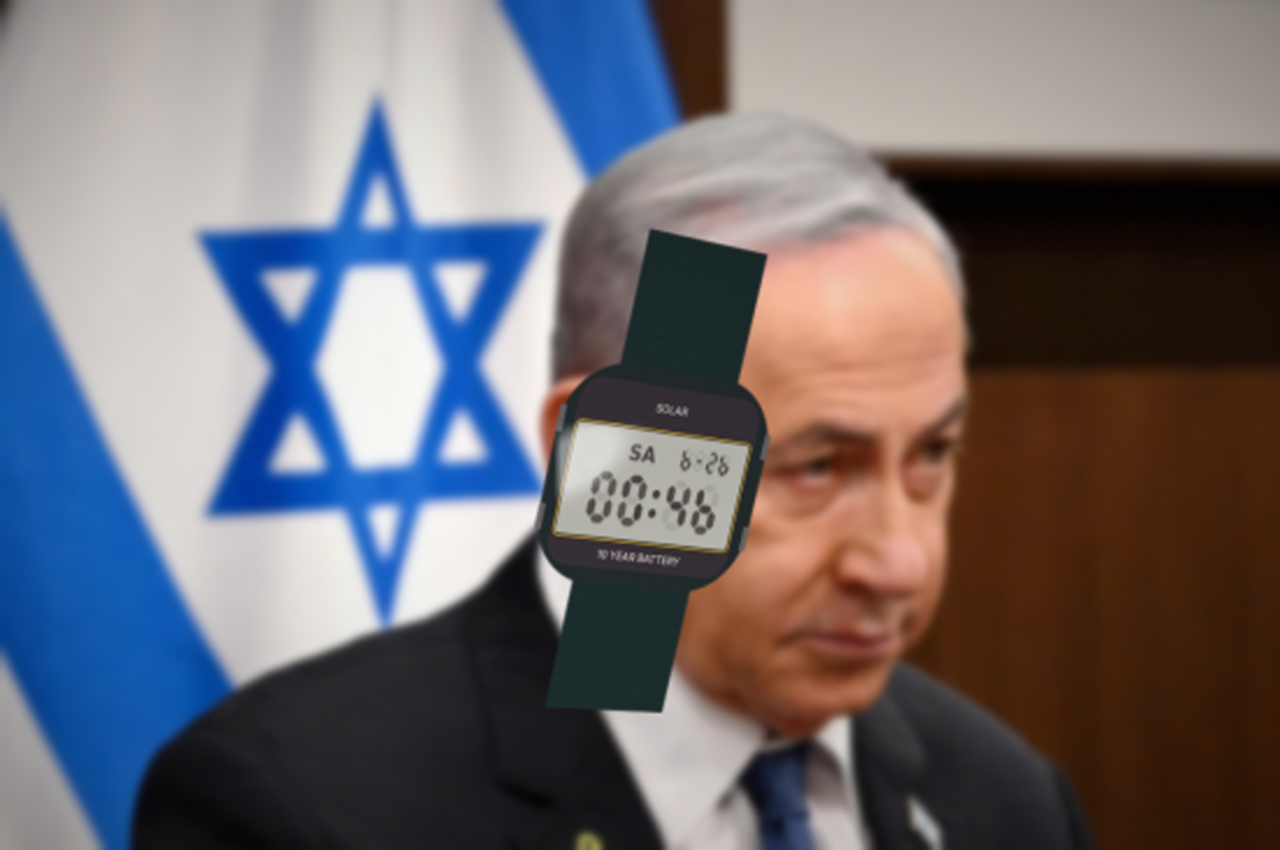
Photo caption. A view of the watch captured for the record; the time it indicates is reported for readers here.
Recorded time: 0:46
